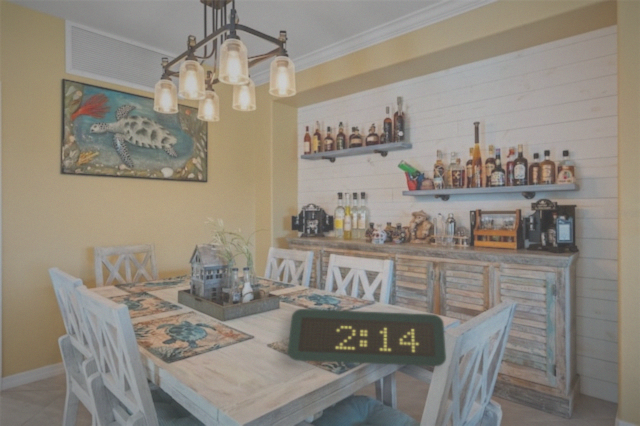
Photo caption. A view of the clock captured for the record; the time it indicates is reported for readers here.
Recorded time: 2:14
